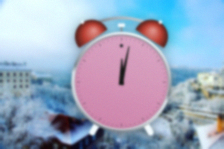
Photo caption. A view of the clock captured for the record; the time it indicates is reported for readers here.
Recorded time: 12:02
